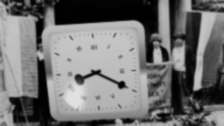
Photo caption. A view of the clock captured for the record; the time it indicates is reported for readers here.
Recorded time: 8:20
